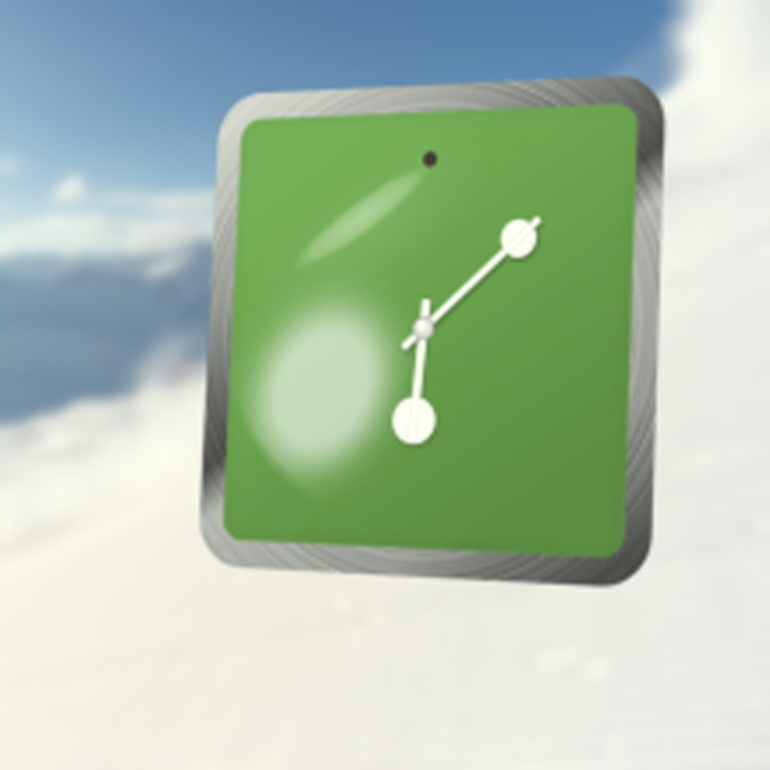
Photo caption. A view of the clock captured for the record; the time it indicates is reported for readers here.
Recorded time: 6:08
